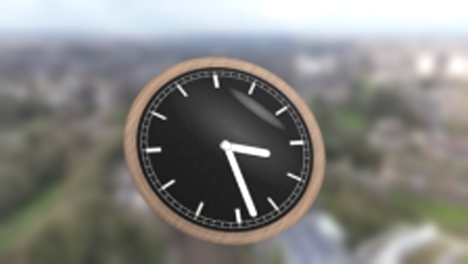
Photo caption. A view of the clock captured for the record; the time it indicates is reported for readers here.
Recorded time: 3:28
